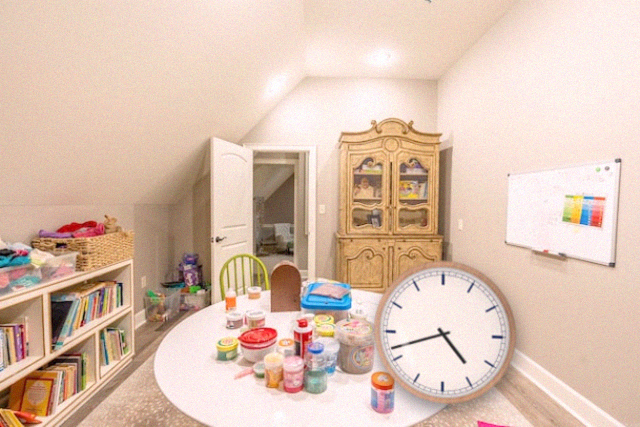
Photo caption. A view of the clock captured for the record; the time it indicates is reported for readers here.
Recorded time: 4:42
